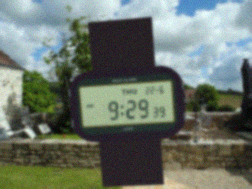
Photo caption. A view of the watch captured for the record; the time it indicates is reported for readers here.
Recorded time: 9:29
